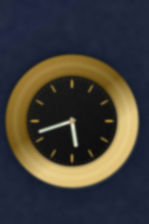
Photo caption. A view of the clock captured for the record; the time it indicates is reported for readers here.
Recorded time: 5:42
